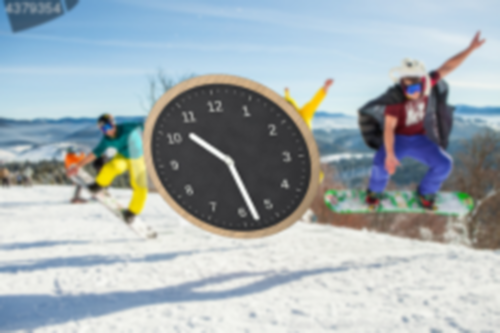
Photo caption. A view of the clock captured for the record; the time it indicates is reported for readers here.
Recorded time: 10:28
